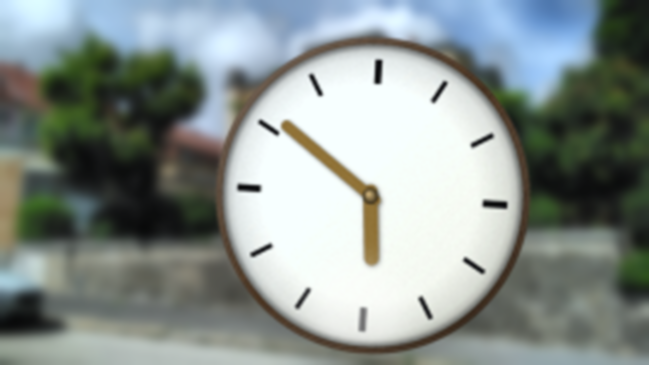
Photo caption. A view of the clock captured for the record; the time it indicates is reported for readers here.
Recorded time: 5:51
